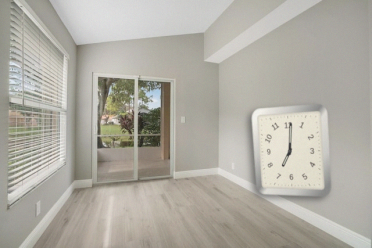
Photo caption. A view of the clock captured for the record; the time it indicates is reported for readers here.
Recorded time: 7:01
